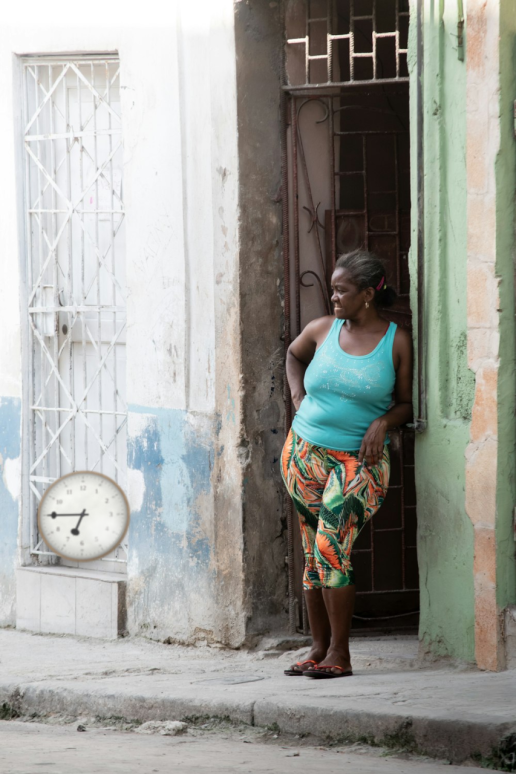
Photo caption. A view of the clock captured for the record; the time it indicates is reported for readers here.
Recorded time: 6:45
